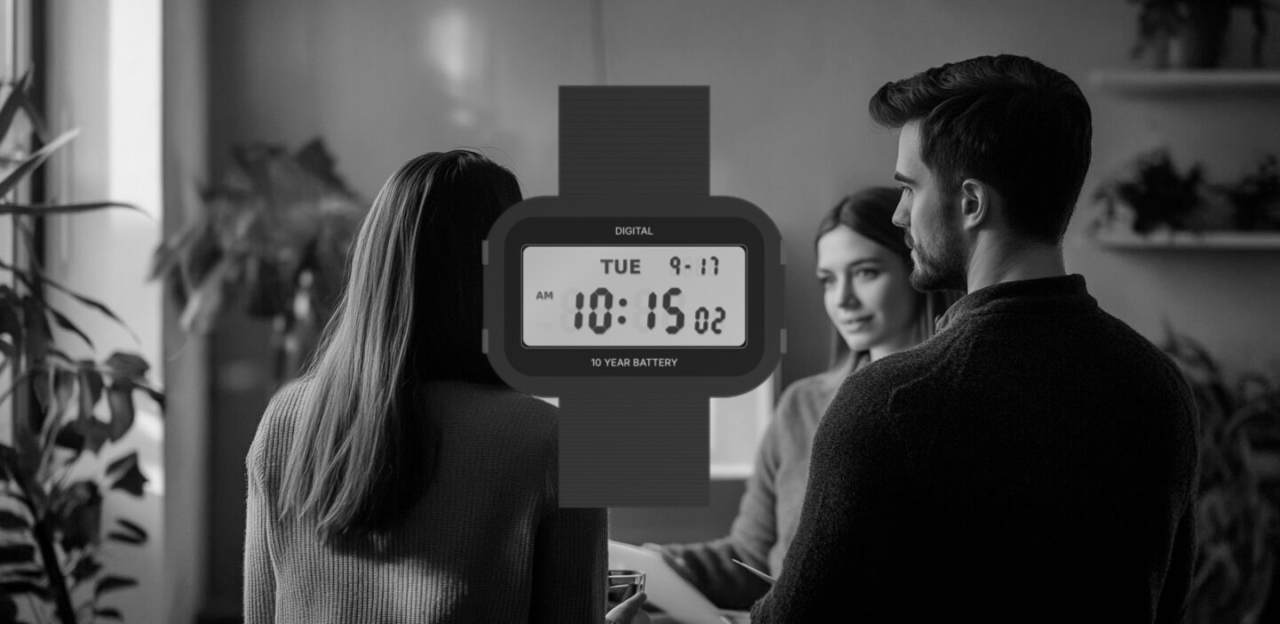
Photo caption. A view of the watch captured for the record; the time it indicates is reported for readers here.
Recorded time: 10:15:02
